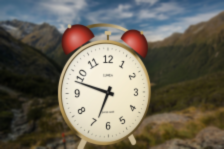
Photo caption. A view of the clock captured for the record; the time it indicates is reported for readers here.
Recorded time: 6:48
